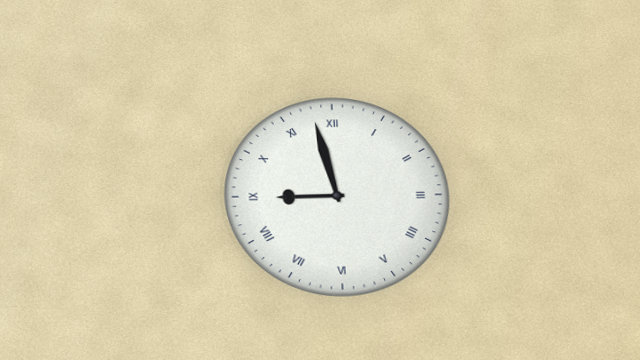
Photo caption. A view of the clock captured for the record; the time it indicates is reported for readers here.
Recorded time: 8:58
